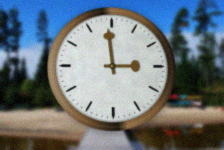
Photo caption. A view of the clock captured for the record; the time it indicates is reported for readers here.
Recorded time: 2:59
